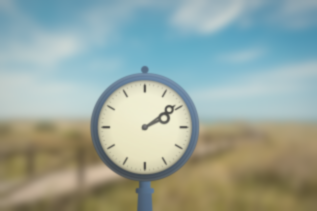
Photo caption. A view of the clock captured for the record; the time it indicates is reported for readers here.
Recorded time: 2:09
